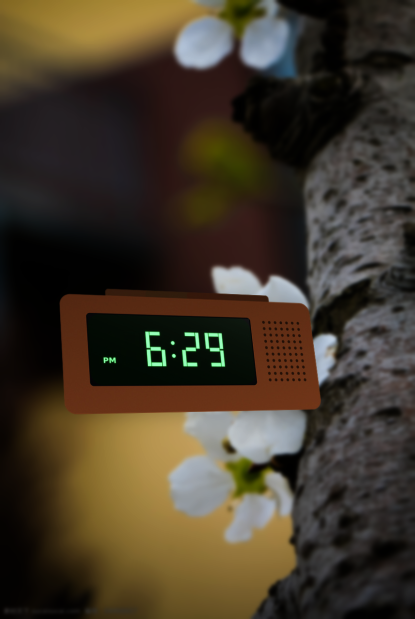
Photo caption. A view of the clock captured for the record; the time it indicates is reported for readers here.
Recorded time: 6:29
